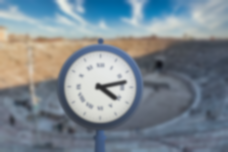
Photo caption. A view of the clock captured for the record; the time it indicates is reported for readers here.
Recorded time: 4:13
